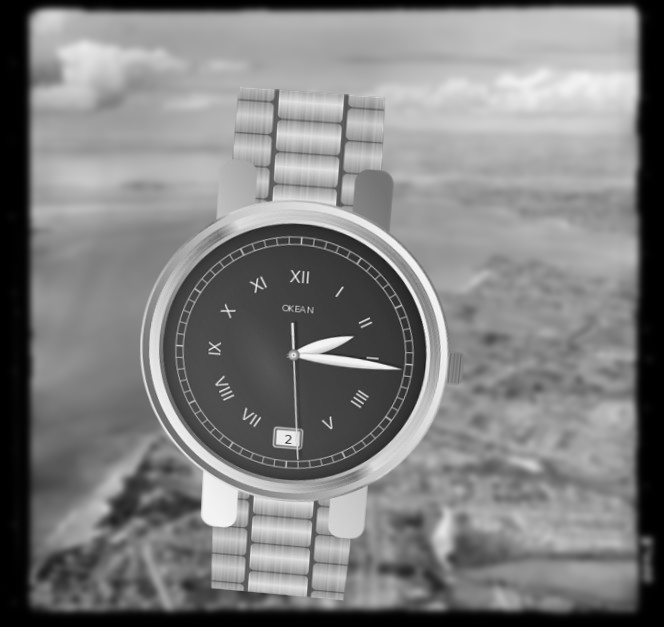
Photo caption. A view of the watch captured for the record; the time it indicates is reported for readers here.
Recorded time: 2:15:29
